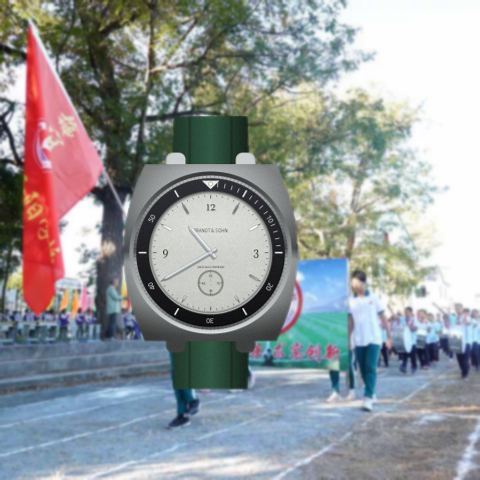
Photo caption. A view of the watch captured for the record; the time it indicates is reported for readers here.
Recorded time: 10:40
